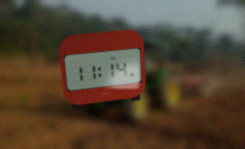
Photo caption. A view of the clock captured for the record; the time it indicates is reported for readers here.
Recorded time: 11:14
